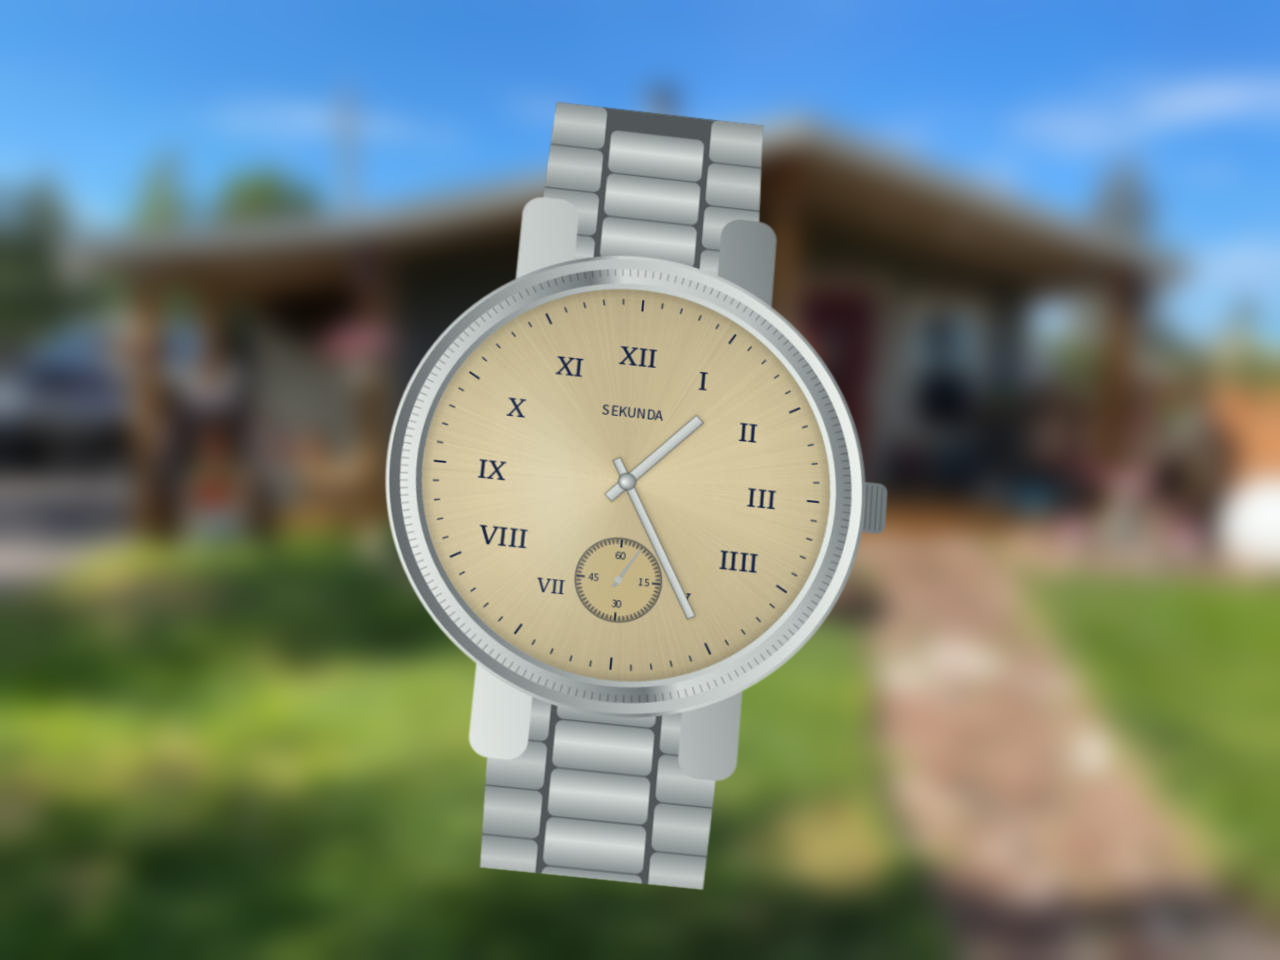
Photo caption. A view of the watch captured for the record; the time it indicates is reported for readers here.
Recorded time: 1:25:05
